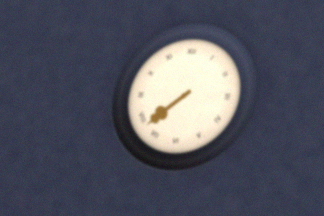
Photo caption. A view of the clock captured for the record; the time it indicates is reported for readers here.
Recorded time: 7:38
